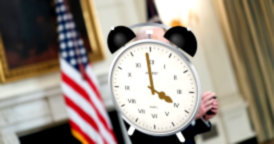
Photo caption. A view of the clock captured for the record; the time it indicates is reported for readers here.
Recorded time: 3:59
